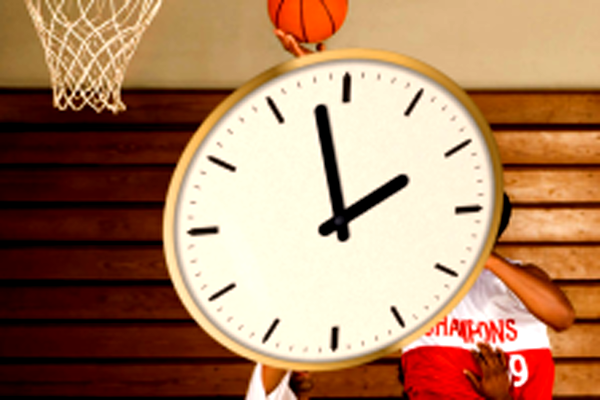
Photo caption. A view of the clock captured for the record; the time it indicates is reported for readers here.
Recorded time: 1:58
